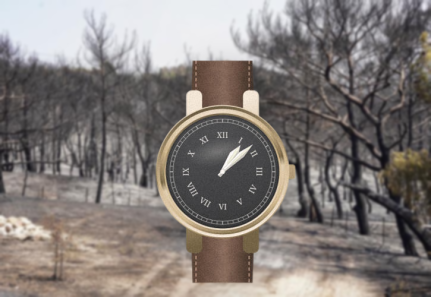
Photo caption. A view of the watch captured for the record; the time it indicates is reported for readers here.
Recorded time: 1:08
